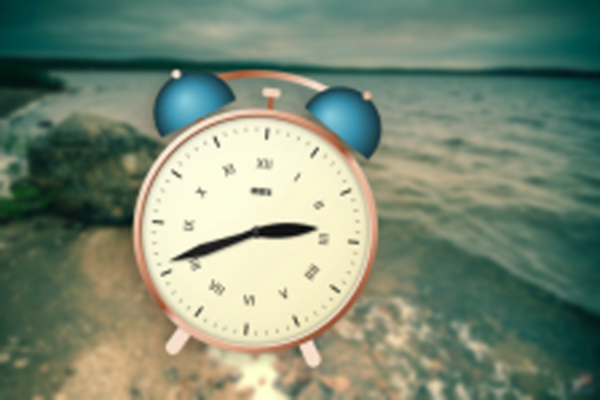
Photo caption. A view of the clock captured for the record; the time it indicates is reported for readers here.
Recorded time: 2:41
